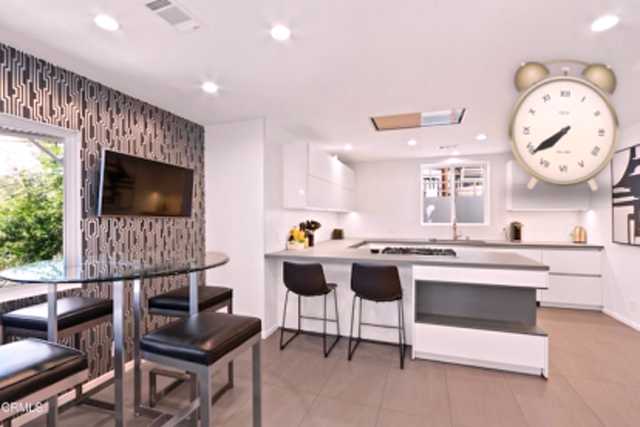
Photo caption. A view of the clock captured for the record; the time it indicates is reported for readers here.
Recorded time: 7:39
